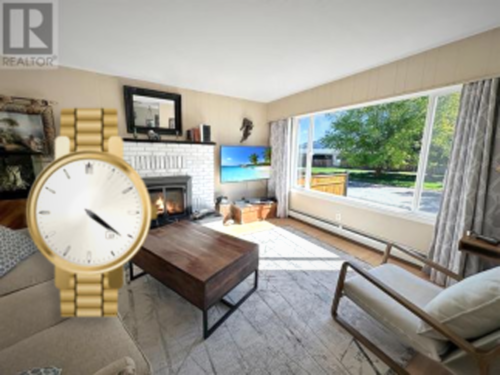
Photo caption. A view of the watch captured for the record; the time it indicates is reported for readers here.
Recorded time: 4:21
